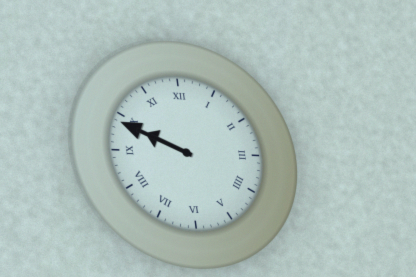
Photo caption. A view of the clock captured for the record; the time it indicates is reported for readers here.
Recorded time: 9:49
